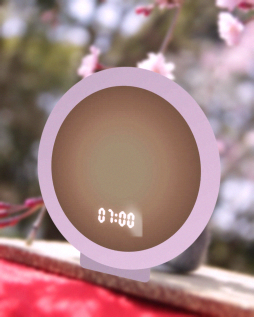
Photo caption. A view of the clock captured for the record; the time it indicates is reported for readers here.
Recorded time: 7:00
